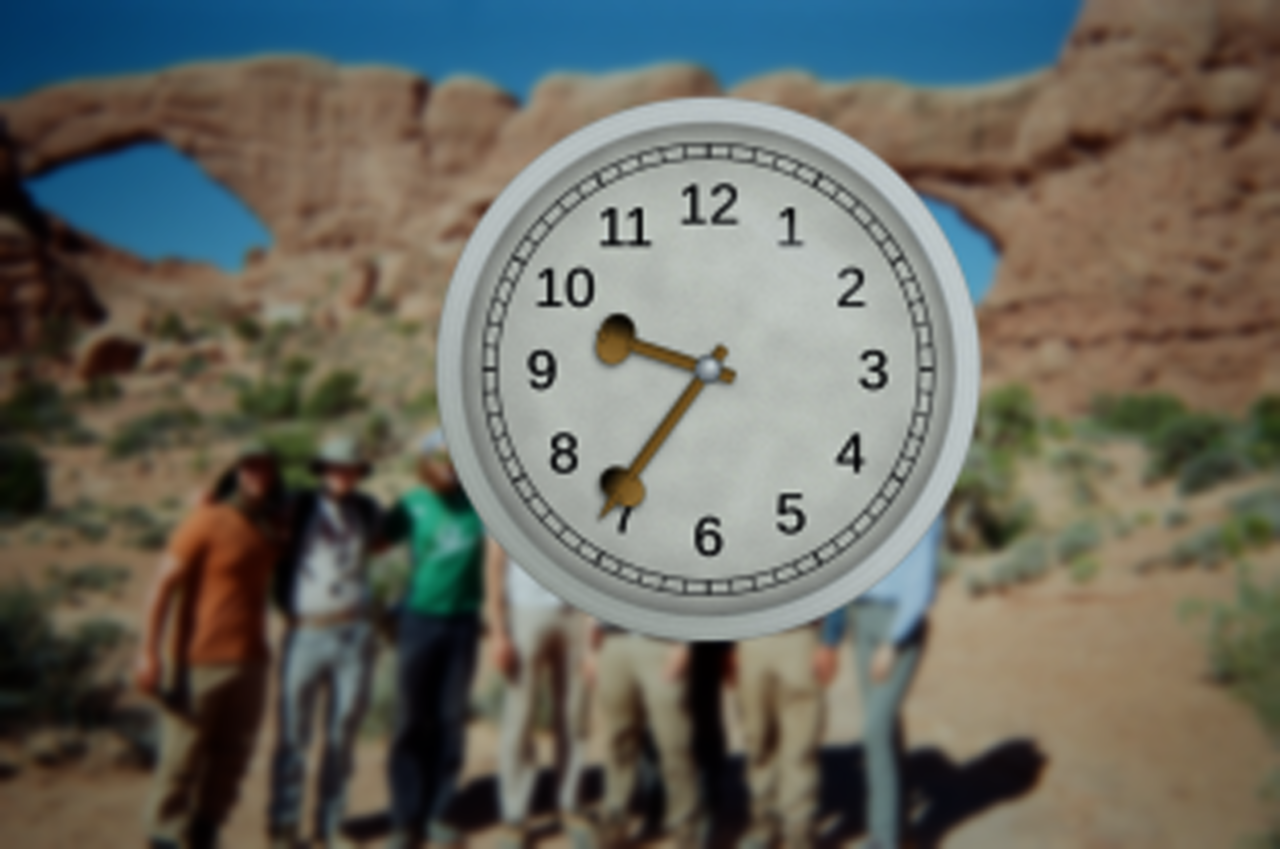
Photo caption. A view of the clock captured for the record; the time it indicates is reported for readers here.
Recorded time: 9:36
